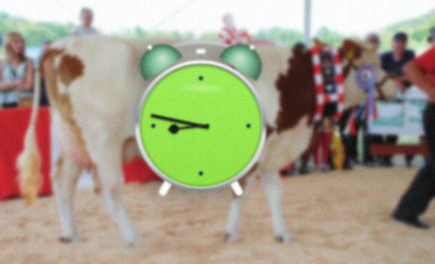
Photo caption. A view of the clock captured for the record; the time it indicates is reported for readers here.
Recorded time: 8:47
